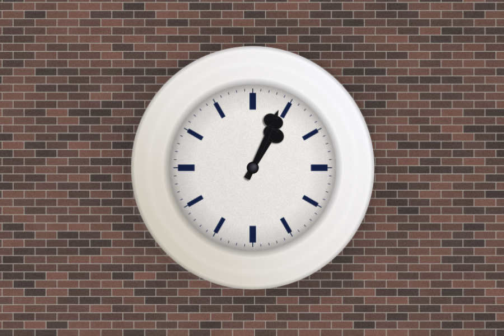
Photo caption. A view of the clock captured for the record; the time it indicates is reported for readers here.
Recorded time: 1:04
